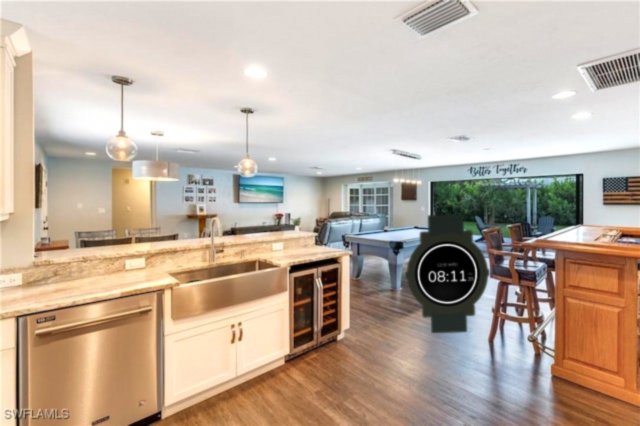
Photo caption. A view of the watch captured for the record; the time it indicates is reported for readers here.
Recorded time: 8:11
